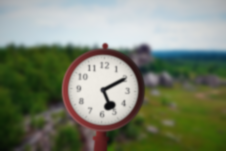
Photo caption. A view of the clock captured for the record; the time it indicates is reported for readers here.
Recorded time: 5:10
